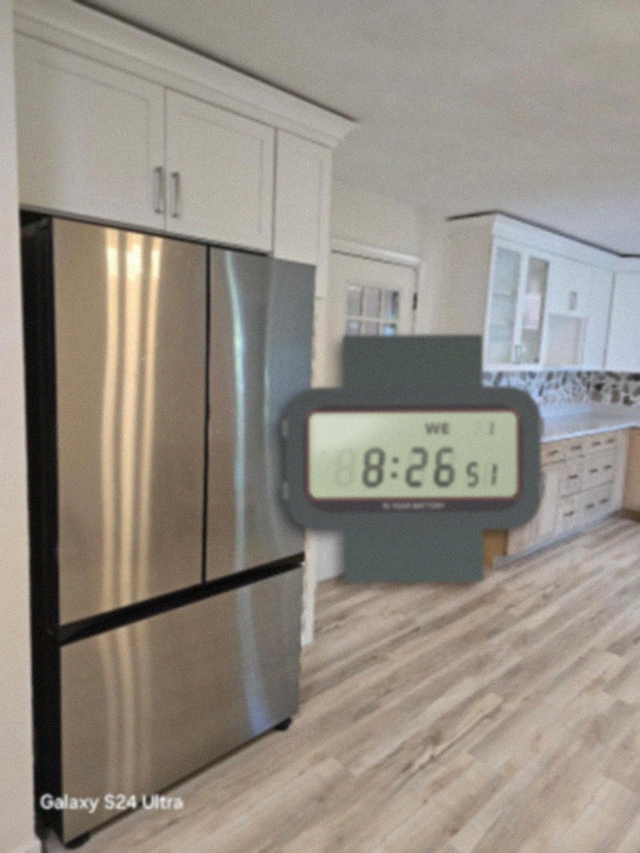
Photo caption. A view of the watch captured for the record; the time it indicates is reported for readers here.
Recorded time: 8:26:51
